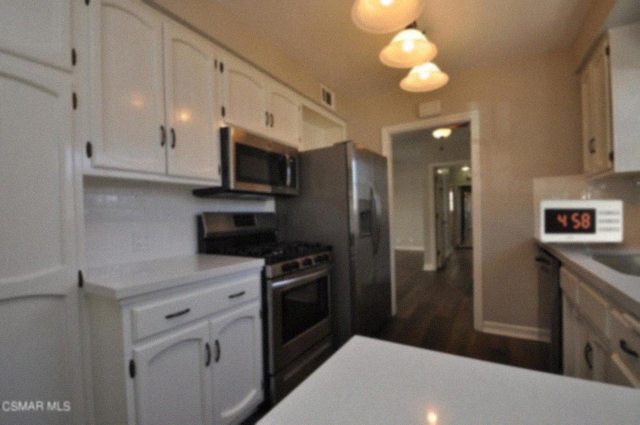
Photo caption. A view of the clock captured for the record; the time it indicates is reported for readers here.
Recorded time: 4:58
